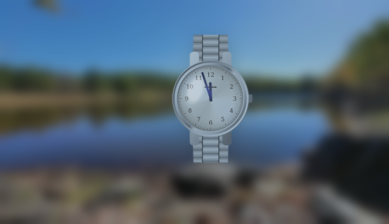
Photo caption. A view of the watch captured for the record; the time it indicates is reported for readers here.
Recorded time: 11:57
